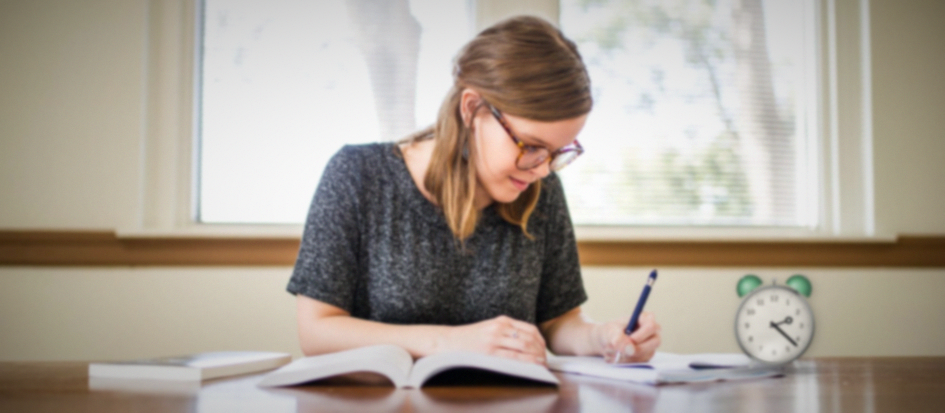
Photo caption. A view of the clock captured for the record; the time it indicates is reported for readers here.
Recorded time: 2:22
